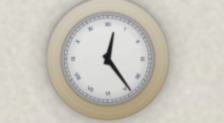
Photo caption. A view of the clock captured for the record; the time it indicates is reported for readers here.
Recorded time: 12:24
